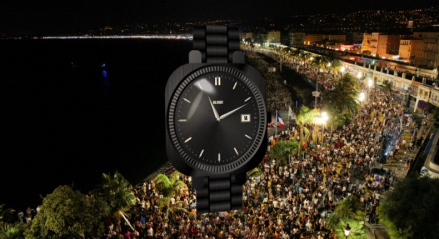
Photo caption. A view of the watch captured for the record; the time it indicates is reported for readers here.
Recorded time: 11:11
